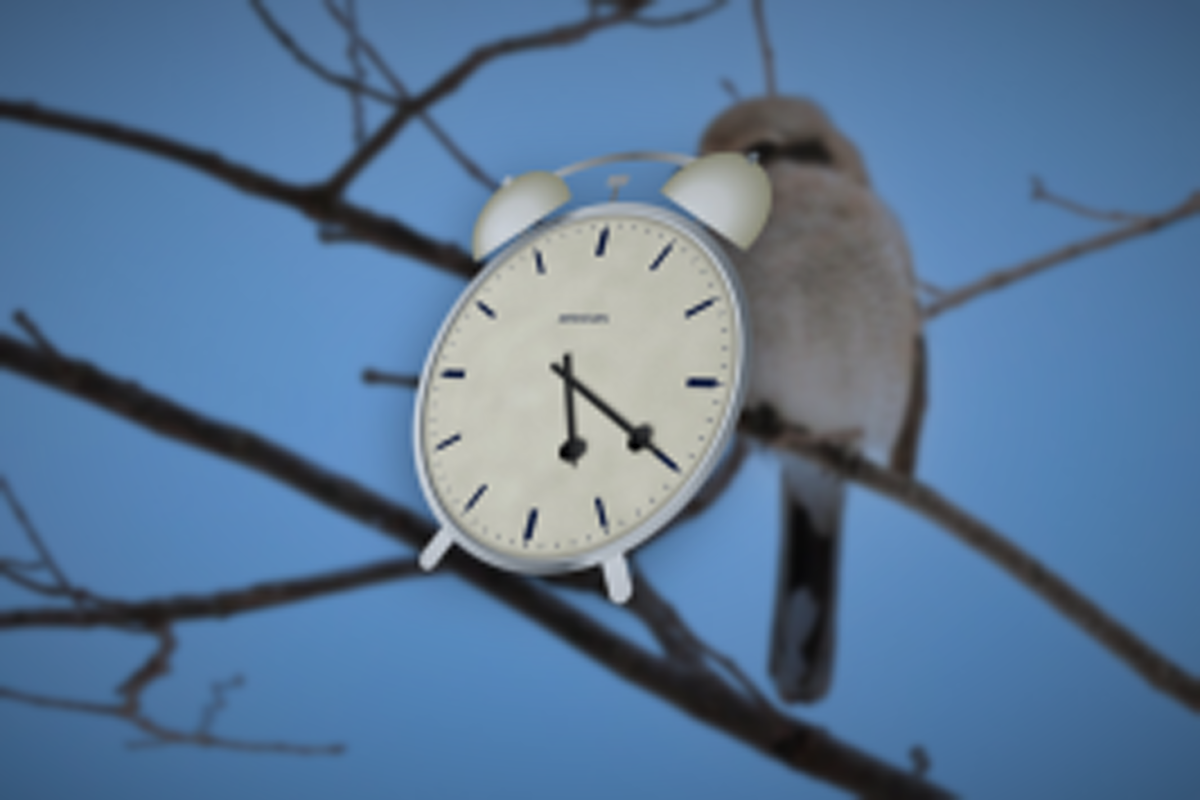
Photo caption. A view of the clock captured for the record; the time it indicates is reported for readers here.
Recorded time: 5:20
